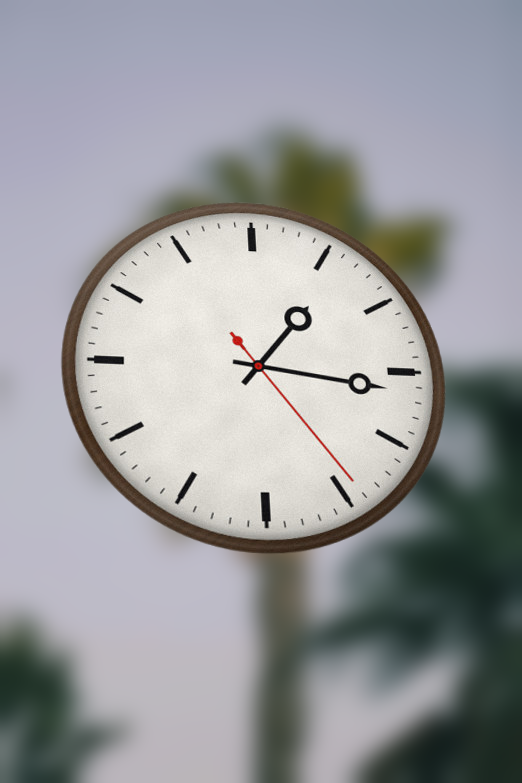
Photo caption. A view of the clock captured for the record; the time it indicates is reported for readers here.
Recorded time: 1:16:24
